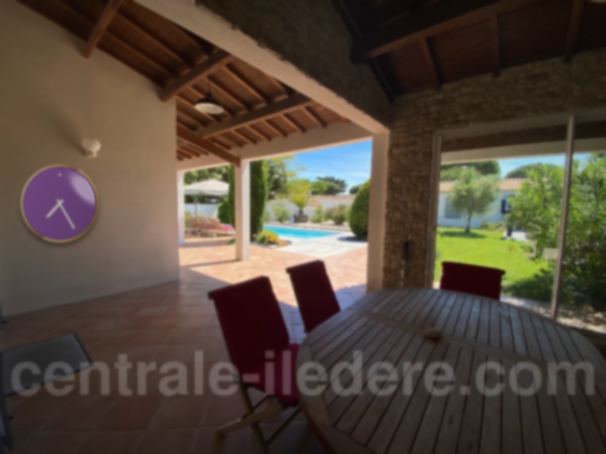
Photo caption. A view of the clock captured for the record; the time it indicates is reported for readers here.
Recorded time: 7:25
